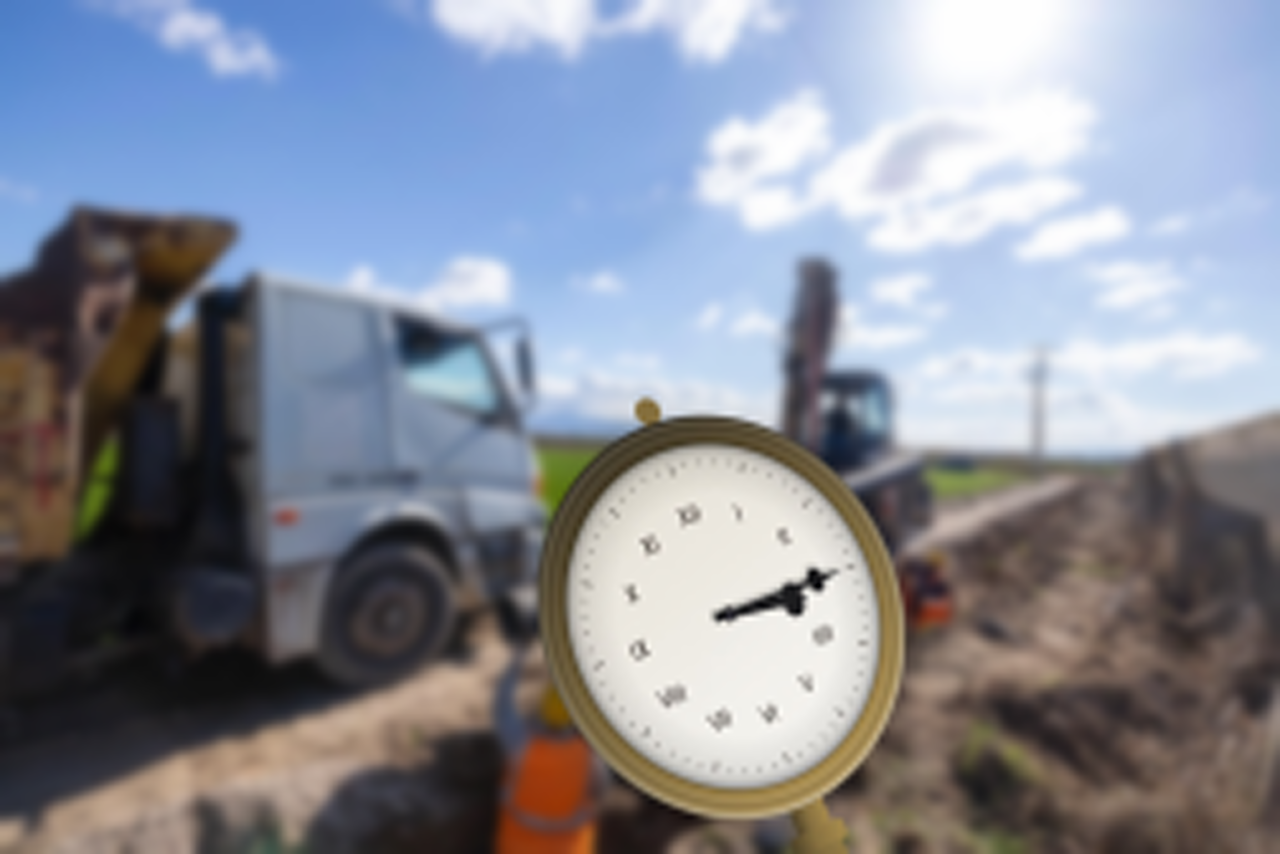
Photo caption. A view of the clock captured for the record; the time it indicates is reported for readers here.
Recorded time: 3:15
